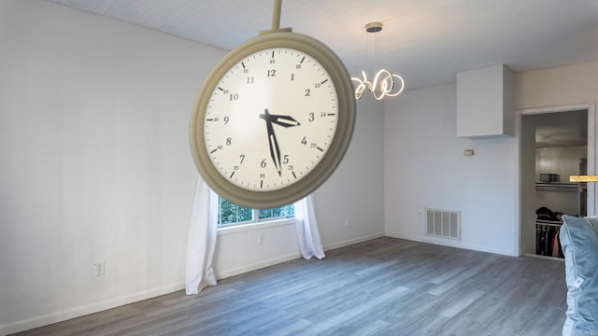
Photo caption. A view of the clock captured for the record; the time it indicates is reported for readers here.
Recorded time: 3:27
